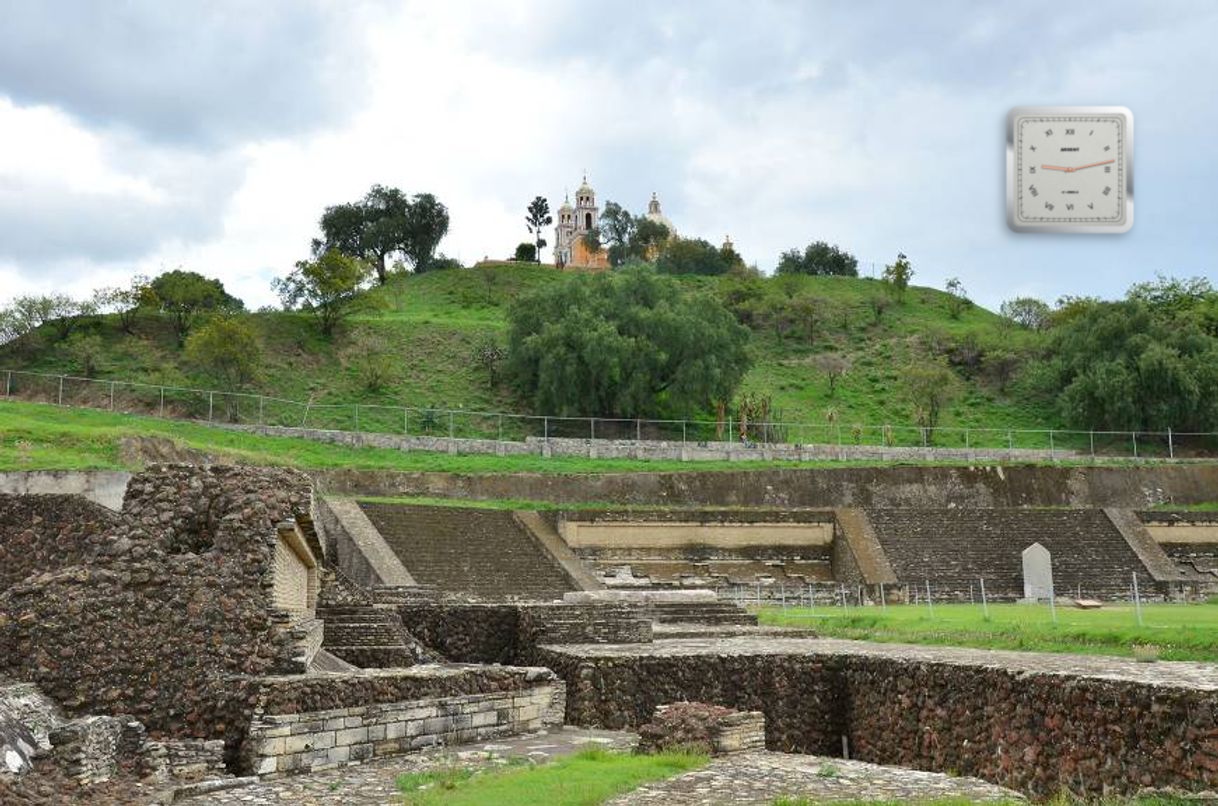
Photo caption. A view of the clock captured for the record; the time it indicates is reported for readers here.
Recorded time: 9:13
